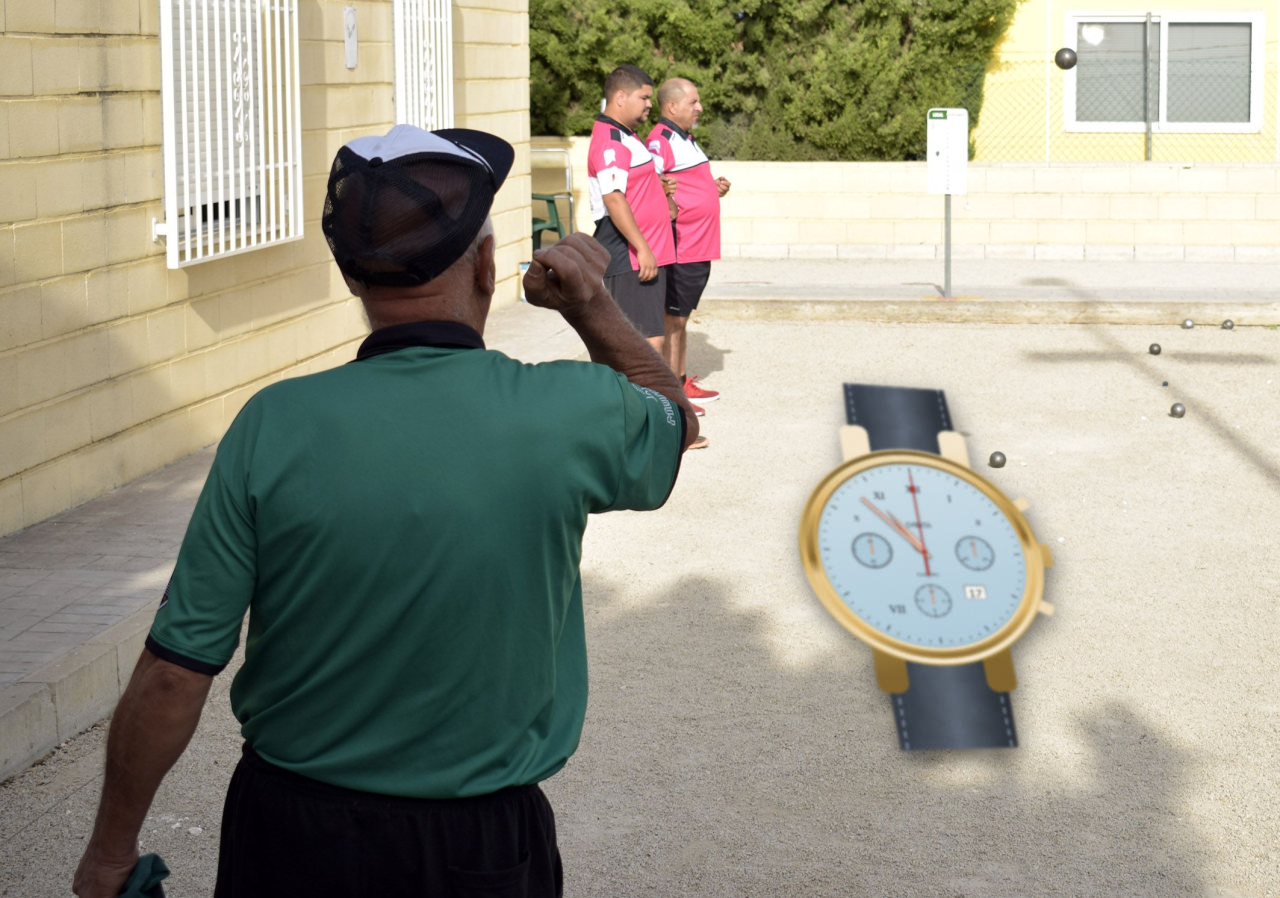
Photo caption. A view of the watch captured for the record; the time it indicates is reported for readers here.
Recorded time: 10:53
